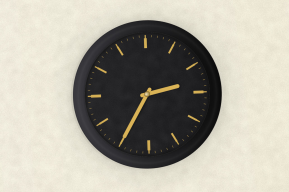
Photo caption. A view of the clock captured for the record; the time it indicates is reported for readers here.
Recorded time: 2:35
